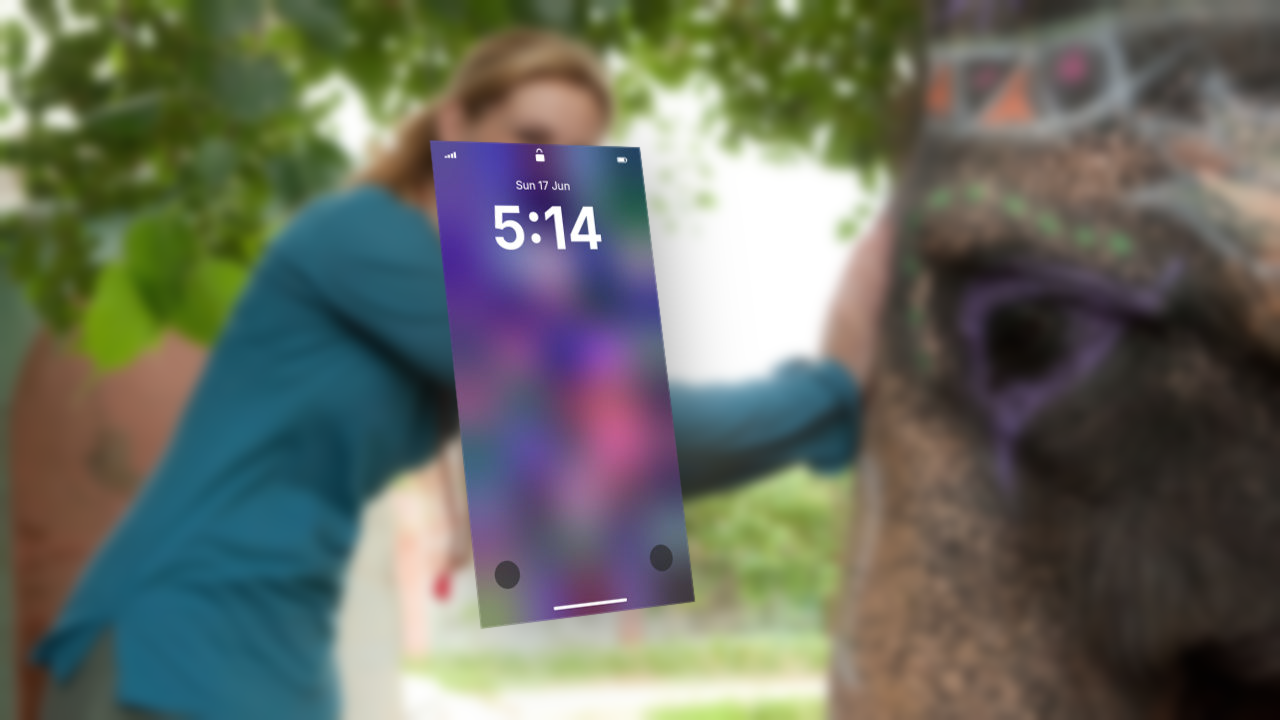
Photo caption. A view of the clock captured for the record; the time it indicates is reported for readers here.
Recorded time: 5:14
